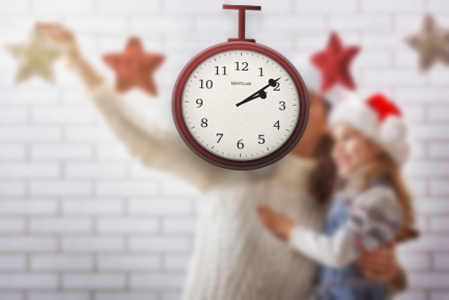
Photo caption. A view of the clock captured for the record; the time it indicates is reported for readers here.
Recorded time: 2:09
